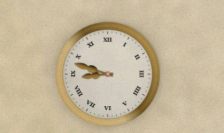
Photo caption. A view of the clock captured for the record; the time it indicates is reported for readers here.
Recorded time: 8:48
